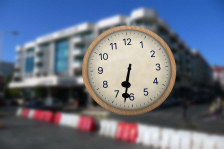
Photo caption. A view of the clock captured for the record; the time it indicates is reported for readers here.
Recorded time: 6:32
